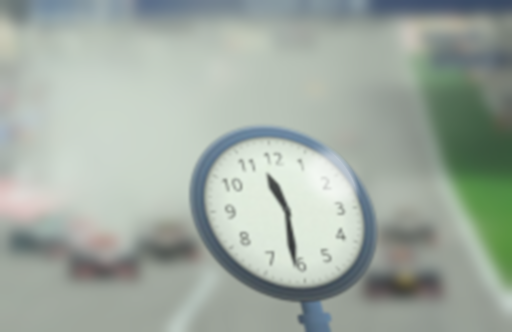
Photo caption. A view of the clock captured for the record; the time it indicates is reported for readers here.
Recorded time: 11:31
